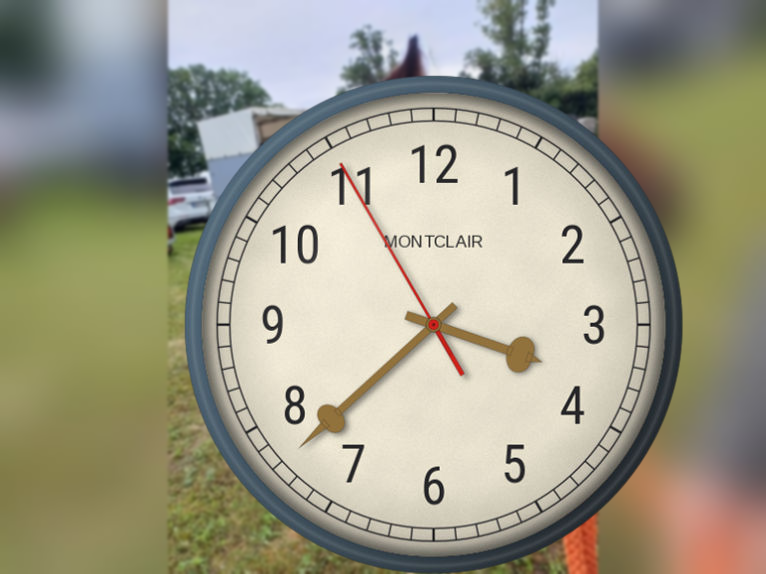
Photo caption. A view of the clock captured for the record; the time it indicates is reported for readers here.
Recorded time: 3:37:55
